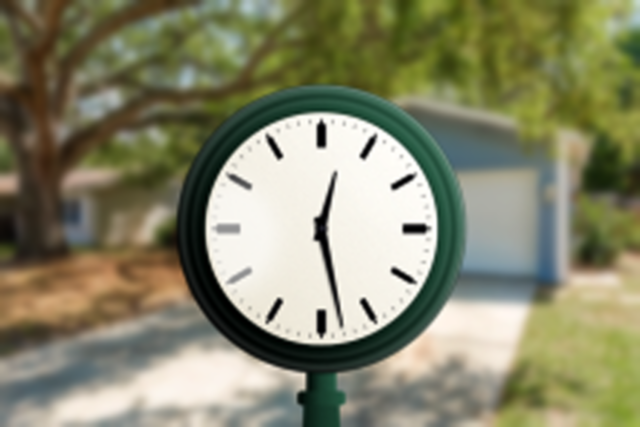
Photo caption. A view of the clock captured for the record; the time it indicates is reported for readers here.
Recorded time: 12:28
